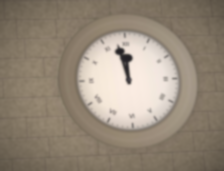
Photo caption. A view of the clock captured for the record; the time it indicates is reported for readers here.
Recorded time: 11:58
